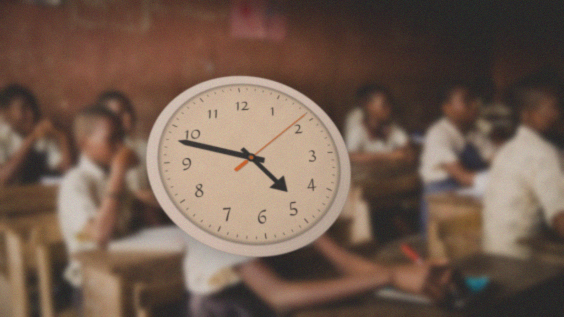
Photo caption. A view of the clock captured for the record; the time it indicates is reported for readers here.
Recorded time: 4:48:09
